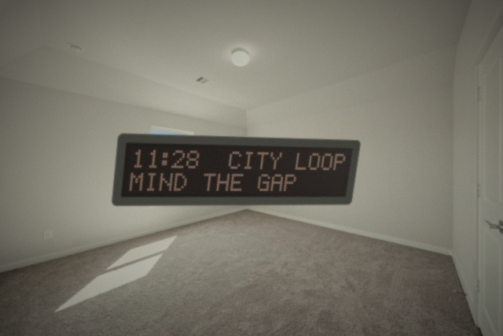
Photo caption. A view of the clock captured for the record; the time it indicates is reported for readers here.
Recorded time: 11:28
